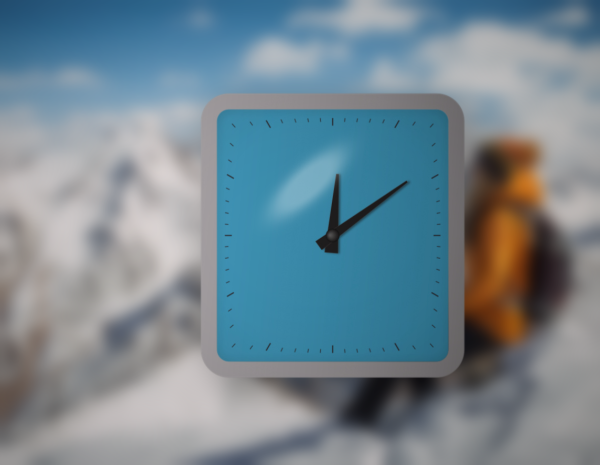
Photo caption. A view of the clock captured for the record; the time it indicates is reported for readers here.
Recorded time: 12:09
